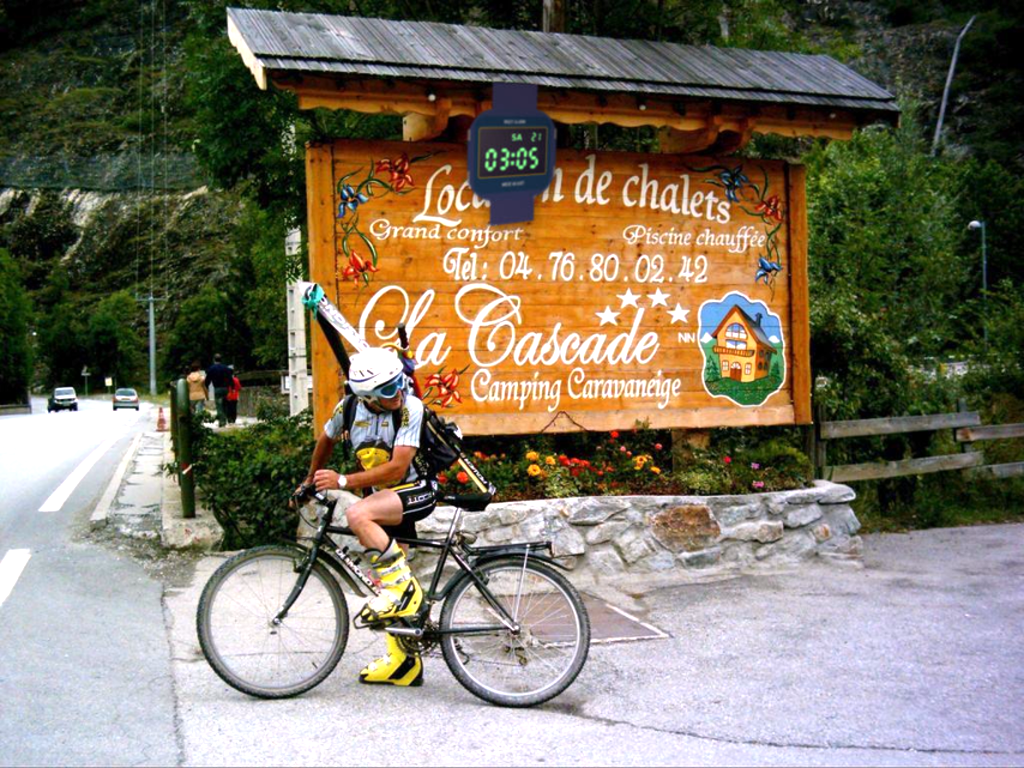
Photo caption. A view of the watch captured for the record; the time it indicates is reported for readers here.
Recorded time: 3:05
